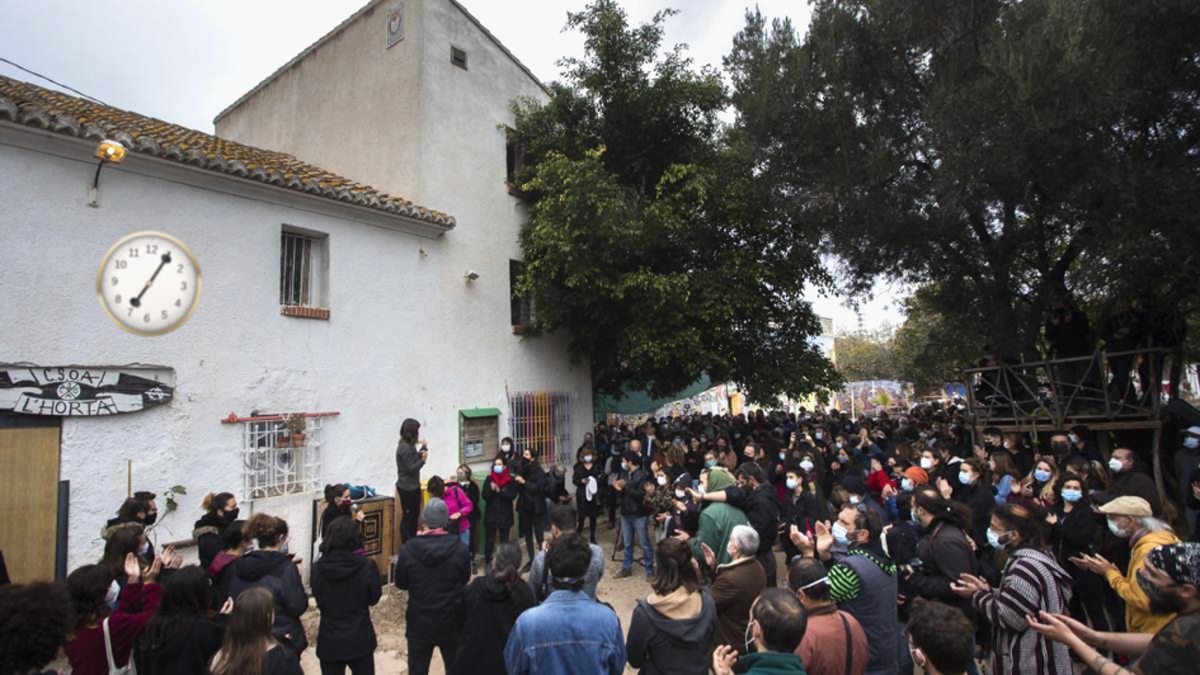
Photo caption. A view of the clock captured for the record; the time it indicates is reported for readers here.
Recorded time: 7:05
